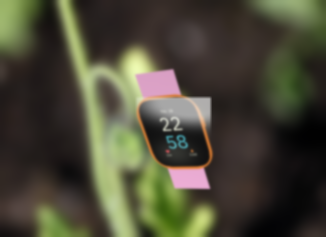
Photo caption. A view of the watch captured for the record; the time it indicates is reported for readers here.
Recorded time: 22:58
